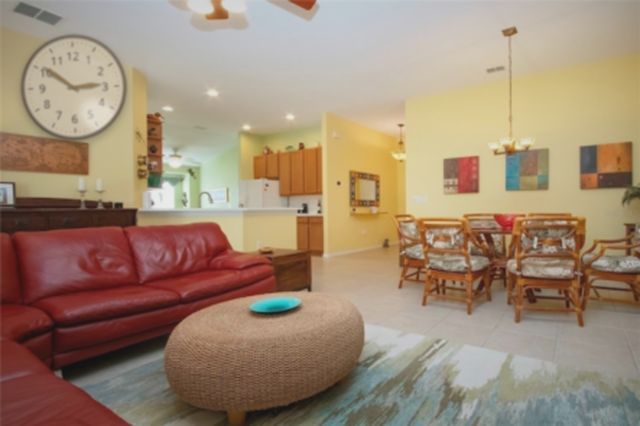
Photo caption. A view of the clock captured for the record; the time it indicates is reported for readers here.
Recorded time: 2:51
